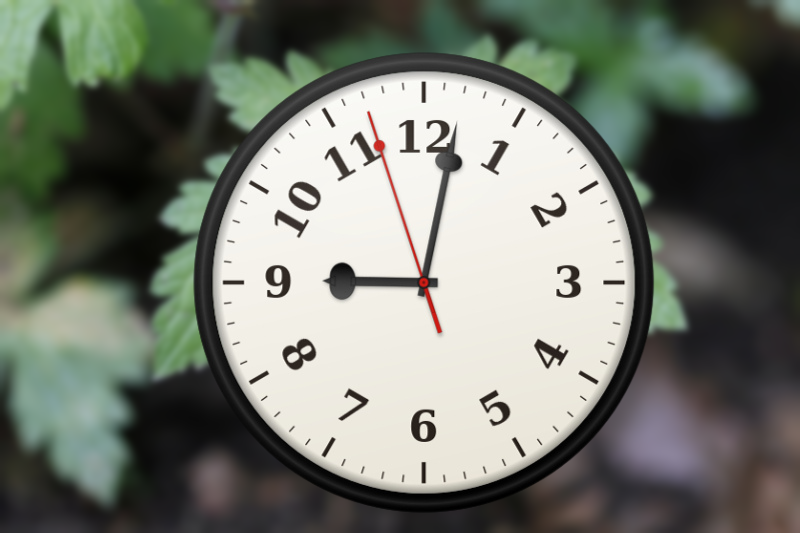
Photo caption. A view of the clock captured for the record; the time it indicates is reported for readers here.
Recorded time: 9:01:57
